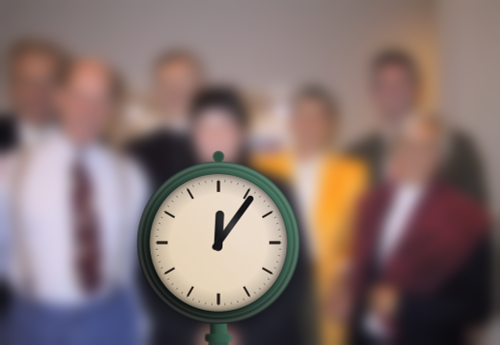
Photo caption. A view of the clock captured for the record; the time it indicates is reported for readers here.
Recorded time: 12:06
